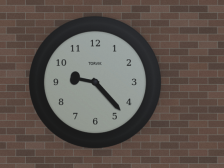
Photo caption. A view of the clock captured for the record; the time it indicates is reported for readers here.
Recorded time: 9:23
